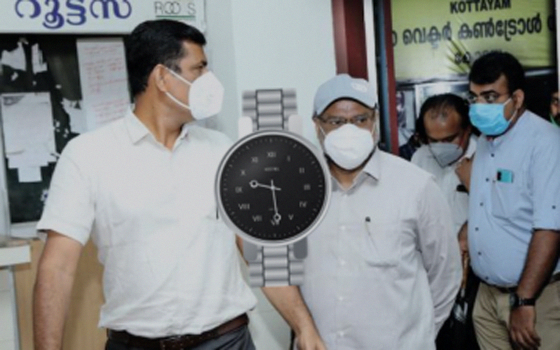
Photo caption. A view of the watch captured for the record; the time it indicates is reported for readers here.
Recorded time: 9:29
